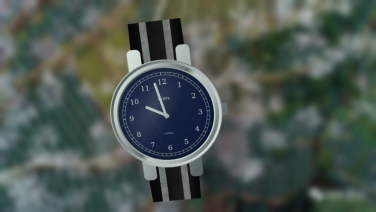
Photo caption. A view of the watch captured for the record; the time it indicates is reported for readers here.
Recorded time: 9:58
